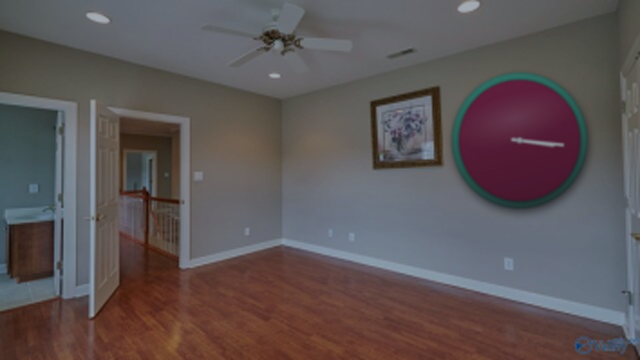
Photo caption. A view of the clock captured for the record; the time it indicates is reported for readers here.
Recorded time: 3:16
